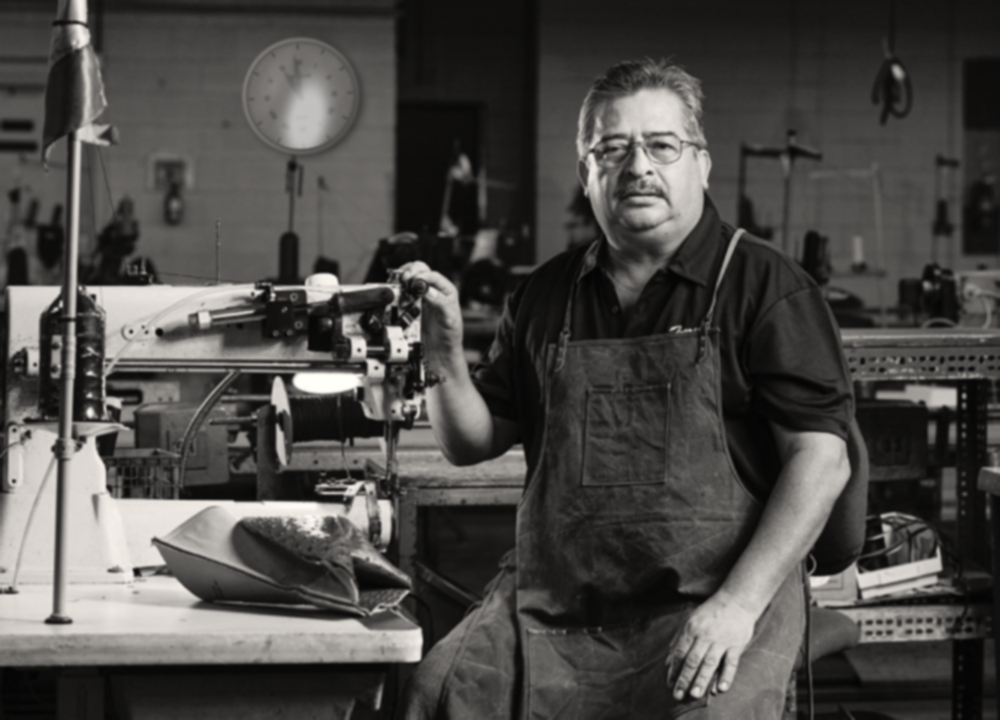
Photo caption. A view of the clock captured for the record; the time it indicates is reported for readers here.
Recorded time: 10:59
